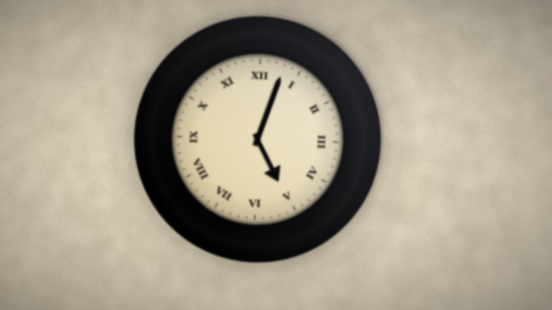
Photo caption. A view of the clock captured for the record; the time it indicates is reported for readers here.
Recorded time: 5:03
